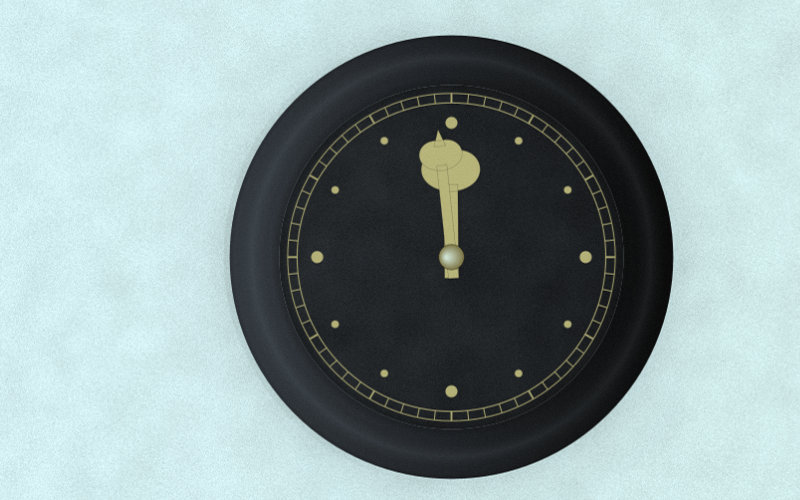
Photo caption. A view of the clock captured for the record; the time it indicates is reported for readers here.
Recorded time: 11:59
